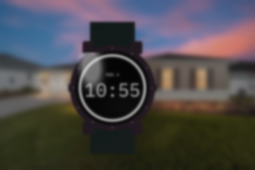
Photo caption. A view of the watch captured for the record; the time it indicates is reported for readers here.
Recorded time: 10:55
